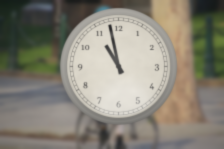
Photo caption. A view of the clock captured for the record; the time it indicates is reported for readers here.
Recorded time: 10:58
